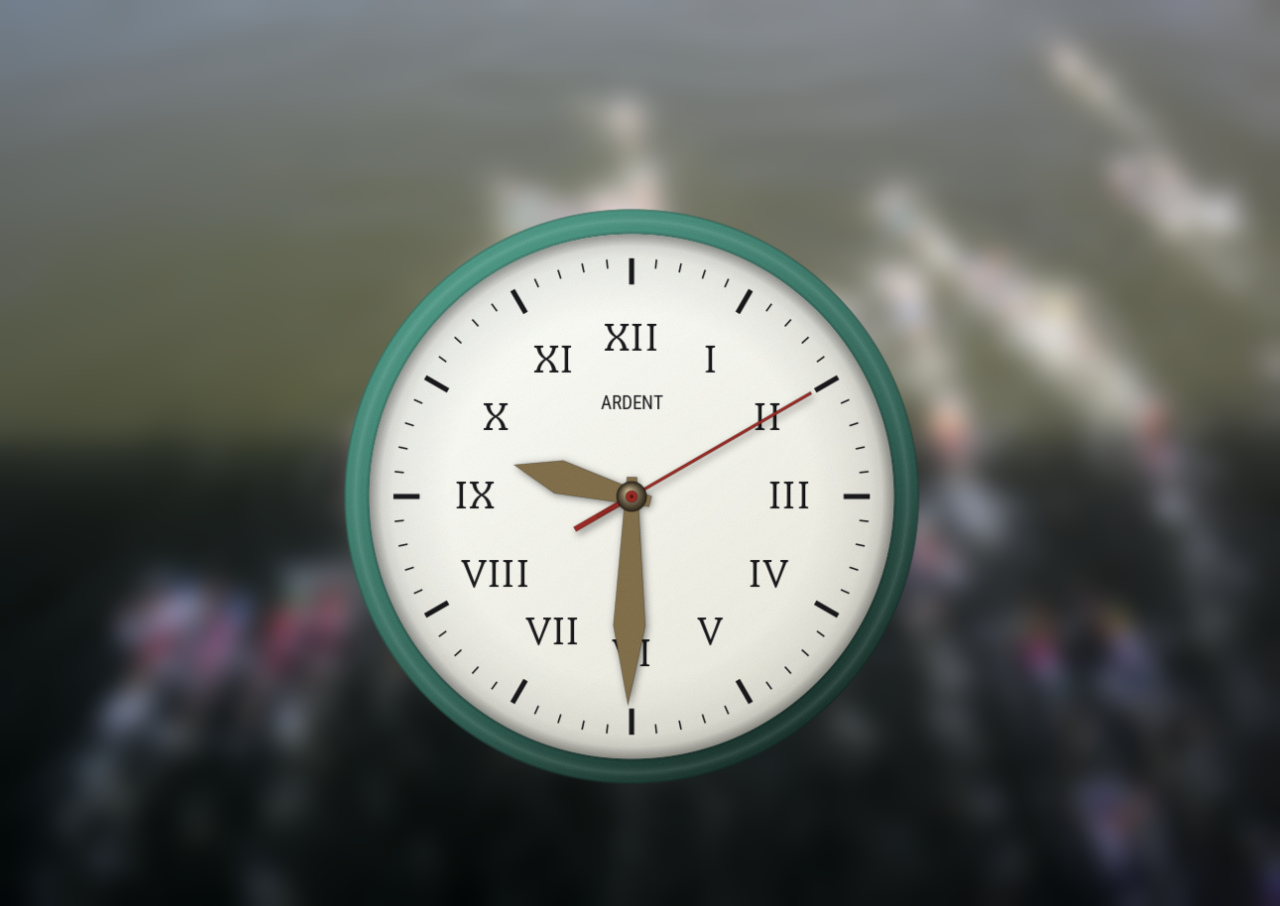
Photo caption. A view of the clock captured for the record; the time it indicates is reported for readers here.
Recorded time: 9:30:10
